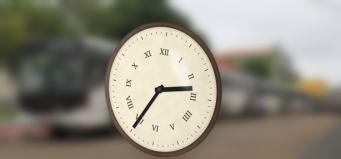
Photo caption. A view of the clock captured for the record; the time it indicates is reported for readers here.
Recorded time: 2:35
